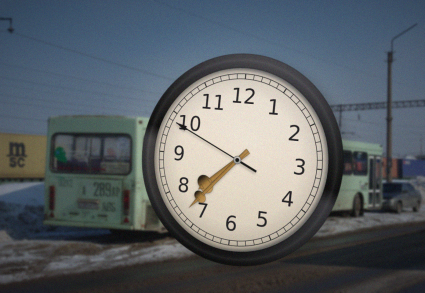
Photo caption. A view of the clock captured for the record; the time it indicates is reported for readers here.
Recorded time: 7:36:49
